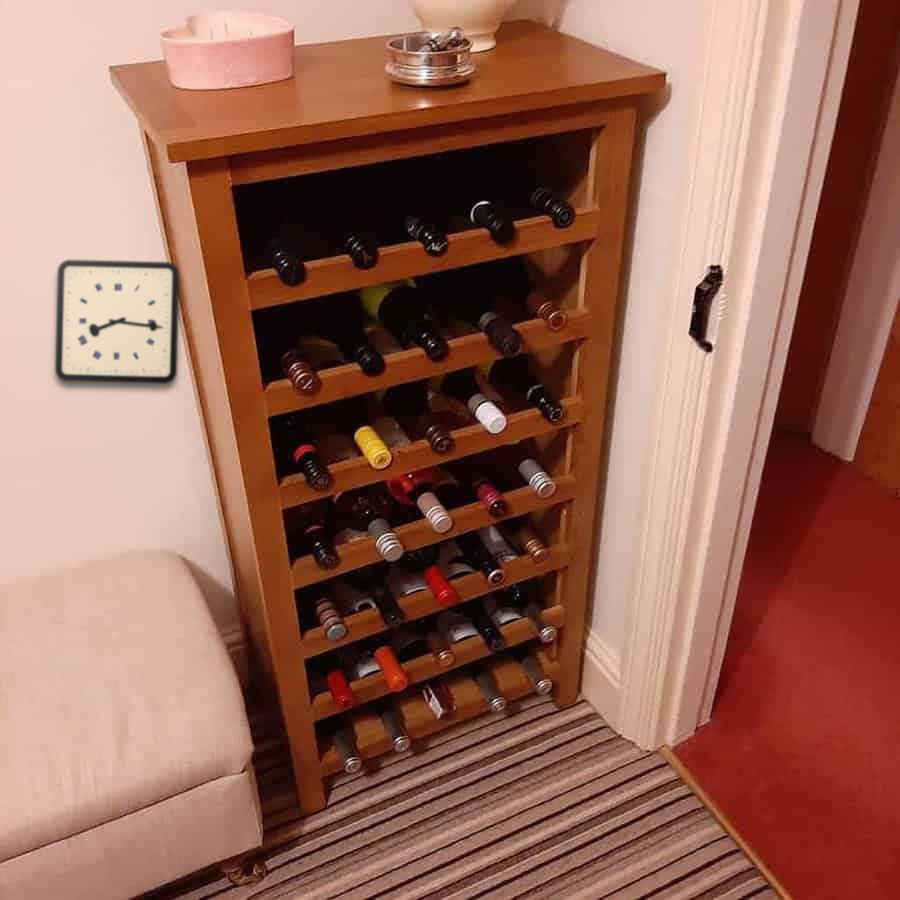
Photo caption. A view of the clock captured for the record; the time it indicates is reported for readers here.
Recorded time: 8:16
